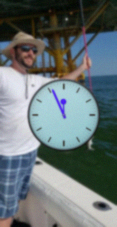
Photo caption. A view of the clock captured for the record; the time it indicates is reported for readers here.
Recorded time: 11:56
